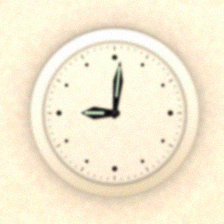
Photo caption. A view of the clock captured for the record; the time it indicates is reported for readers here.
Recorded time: 9:01
